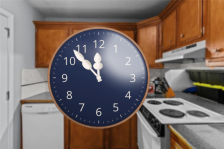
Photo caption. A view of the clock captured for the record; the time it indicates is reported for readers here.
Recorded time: 11:53
